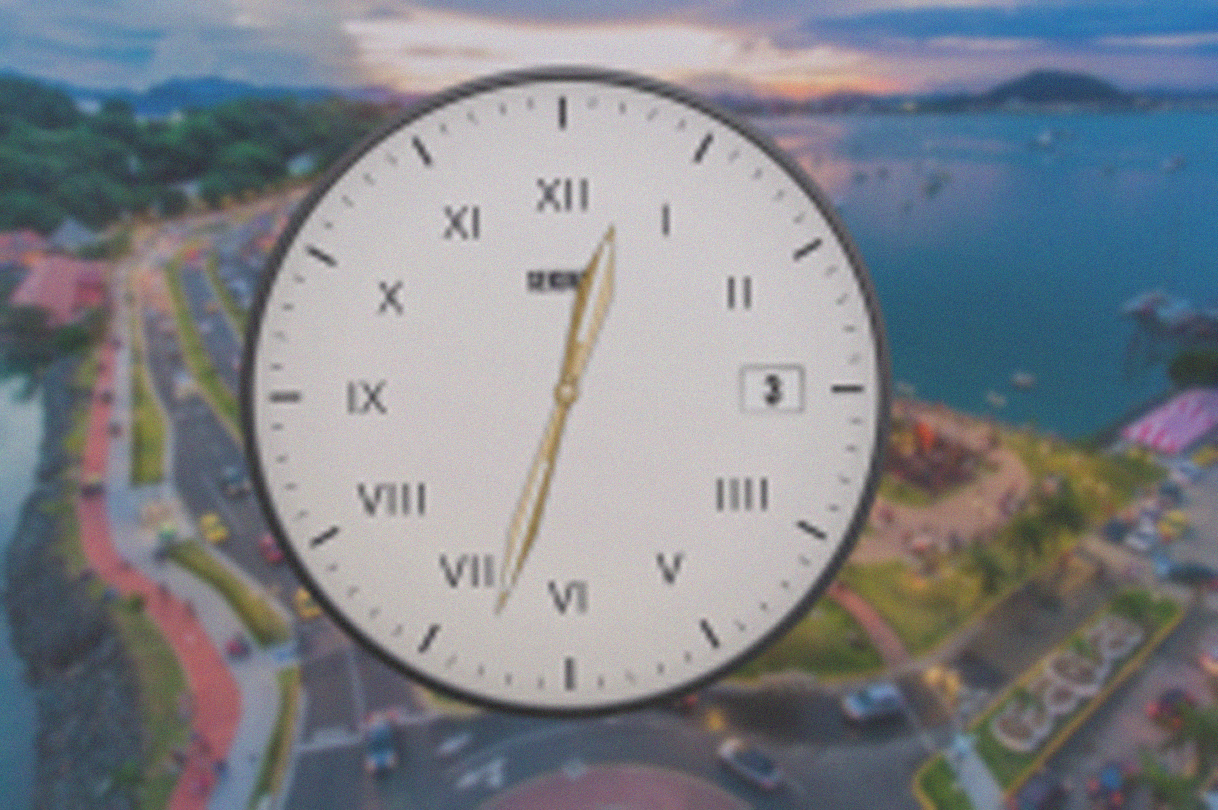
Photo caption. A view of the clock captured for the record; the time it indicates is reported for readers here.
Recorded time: 12:33
